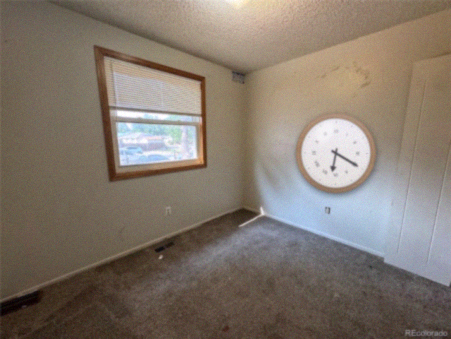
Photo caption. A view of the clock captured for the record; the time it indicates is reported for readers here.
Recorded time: 6:20
